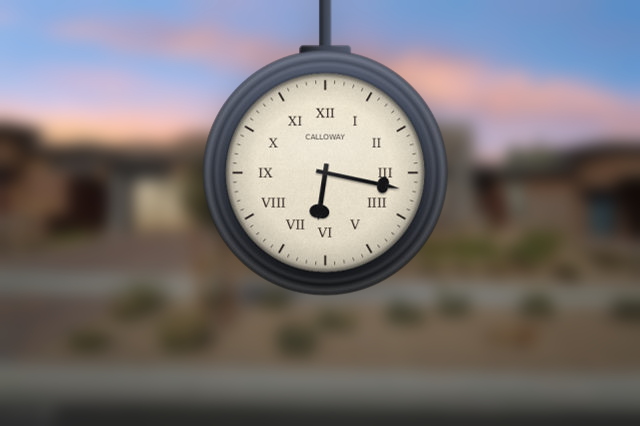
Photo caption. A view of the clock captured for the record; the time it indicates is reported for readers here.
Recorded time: 6:17
